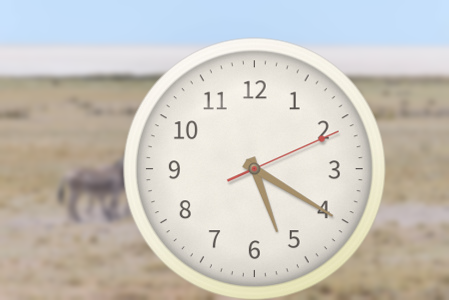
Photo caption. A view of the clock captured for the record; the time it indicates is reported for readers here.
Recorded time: 5:20:11
